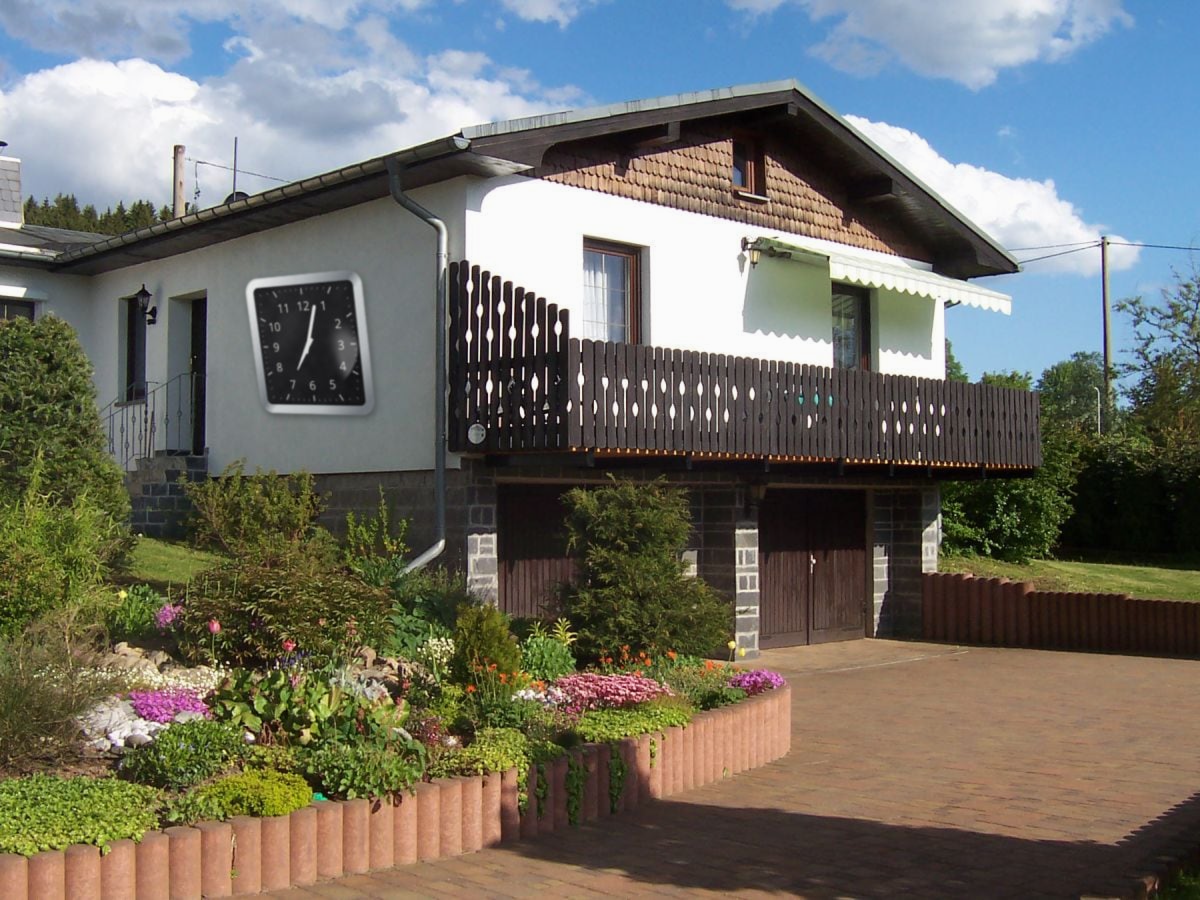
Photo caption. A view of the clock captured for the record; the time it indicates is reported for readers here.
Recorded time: 7:03
